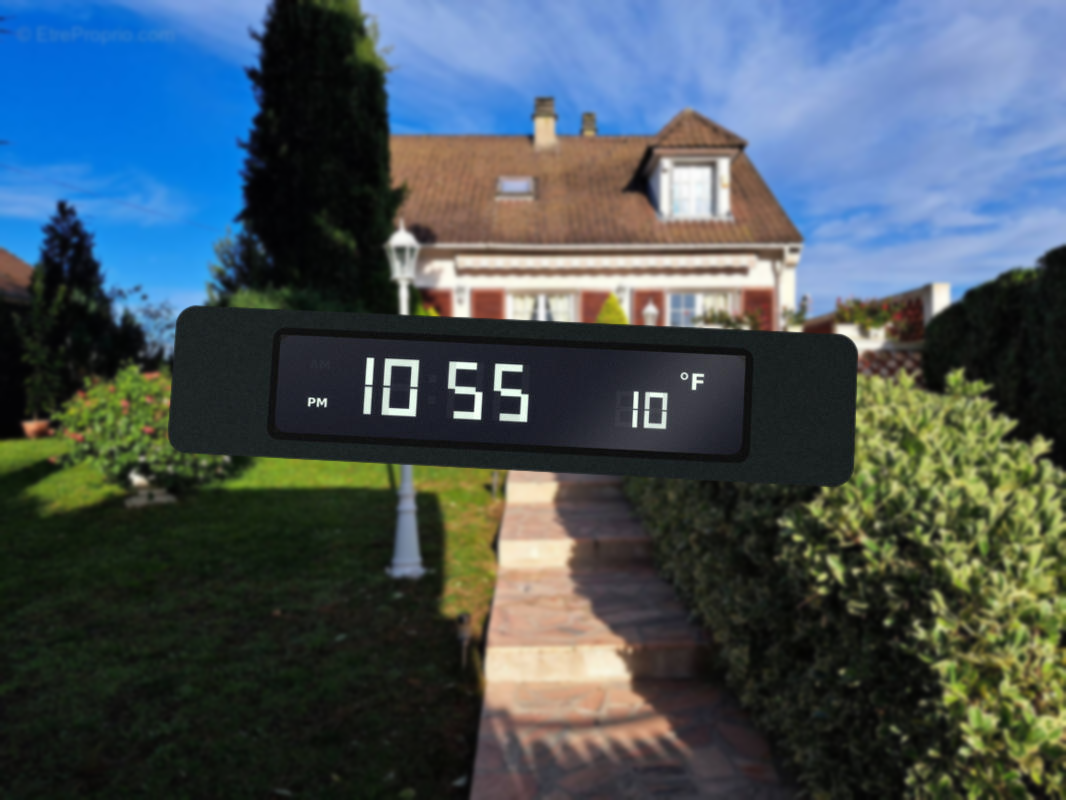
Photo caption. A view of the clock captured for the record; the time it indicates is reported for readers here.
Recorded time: 10:55
